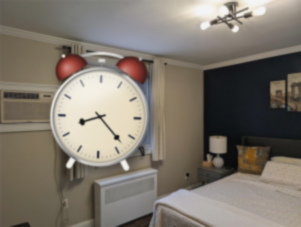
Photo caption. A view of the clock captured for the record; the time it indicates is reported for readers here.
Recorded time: 8:23
